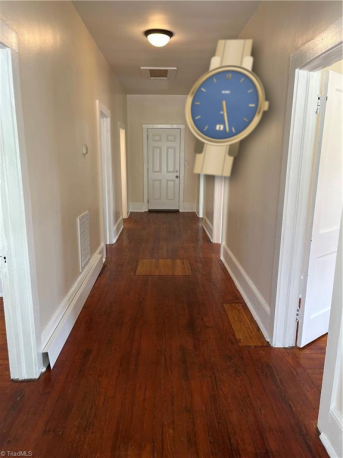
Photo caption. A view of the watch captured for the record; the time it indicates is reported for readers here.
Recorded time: 5:27
